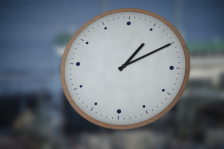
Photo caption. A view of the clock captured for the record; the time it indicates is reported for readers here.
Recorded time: 1:10
